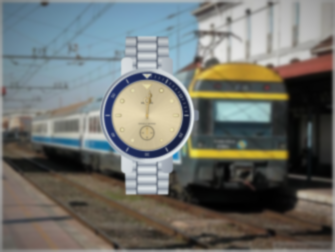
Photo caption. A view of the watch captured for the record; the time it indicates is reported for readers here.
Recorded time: 12:01
